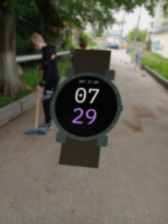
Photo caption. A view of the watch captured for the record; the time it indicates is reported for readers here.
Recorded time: 7:29
